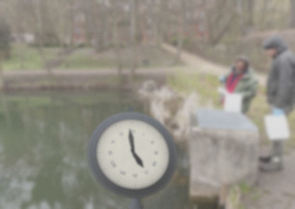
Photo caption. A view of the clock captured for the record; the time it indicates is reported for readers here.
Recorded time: 4:59
